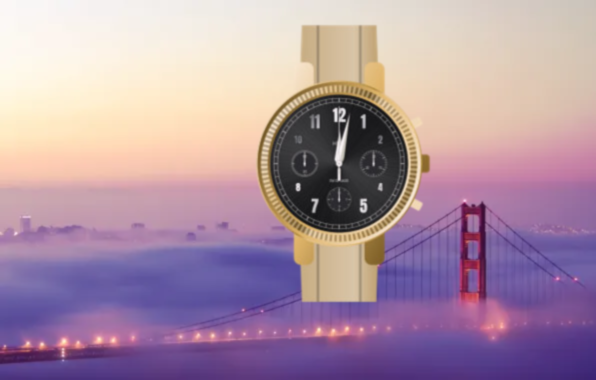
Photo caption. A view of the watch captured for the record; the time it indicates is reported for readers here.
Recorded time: 12:02
